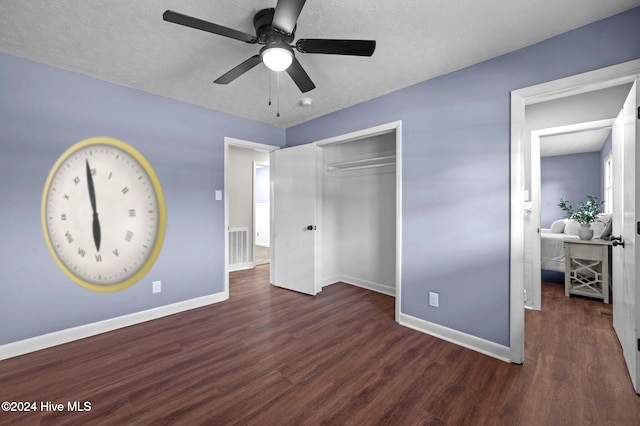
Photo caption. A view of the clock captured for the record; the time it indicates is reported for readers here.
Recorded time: 5:59
